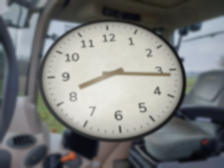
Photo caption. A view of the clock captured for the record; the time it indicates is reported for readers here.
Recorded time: 8:16
